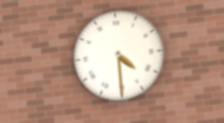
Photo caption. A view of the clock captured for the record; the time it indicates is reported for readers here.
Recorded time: 4:30
